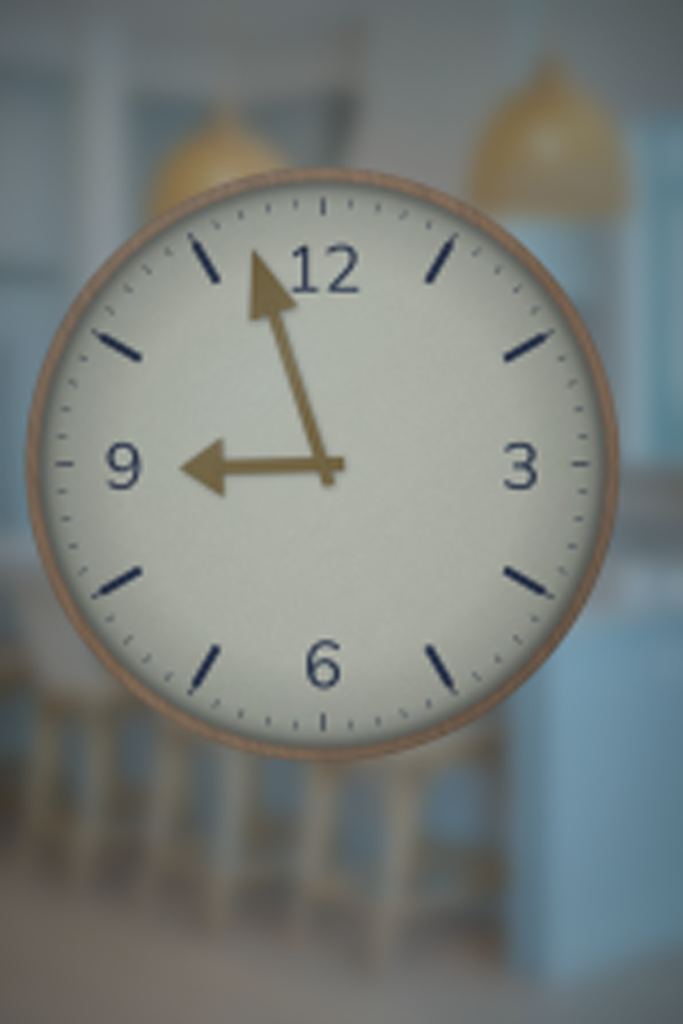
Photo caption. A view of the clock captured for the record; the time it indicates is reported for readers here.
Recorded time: 8:57
